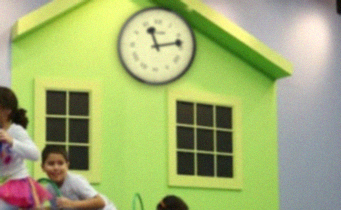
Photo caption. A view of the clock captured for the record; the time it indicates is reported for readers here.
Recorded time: 11:13
